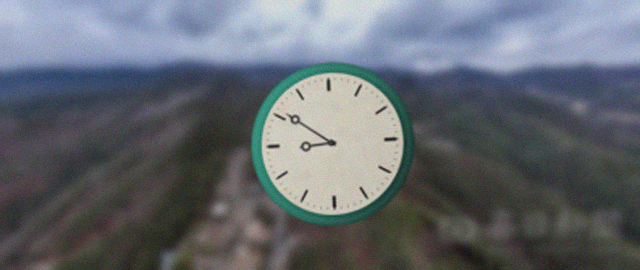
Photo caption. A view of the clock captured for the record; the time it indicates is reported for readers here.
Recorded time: 8:51
